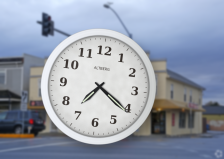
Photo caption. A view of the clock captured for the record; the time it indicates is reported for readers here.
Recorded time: 7:21
